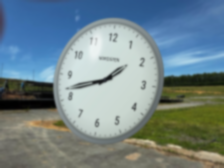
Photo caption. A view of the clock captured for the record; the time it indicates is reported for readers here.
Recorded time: 1:42
